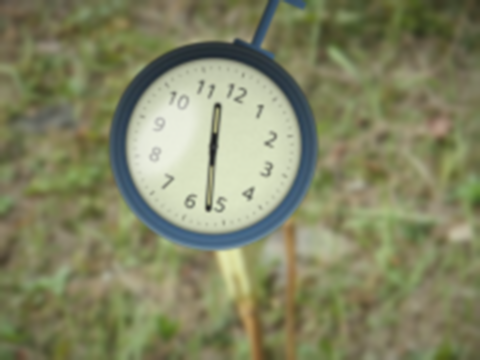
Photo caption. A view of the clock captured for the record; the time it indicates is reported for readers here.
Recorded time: 11:27
